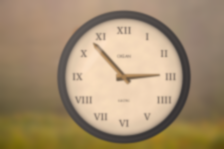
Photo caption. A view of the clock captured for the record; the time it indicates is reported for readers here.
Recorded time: 2:53
